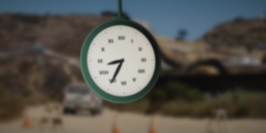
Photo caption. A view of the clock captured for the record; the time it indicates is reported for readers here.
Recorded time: 8:35
